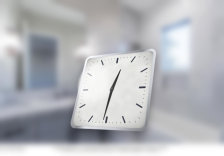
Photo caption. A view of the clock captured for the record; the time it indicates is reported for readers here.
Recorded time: 12:31
